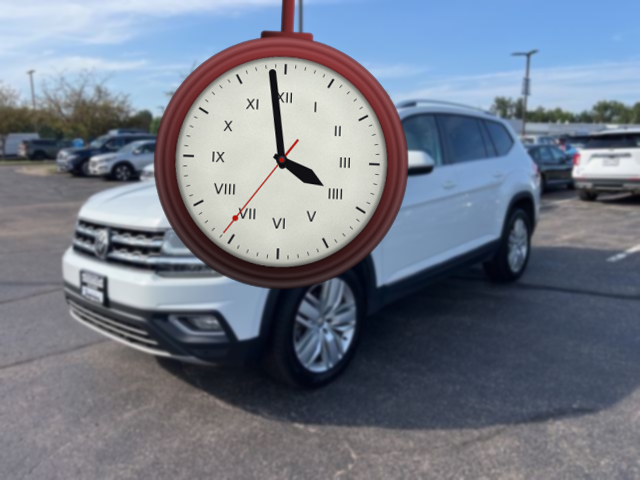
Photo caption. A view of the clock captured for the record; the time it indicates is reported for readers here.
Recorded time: 3:58:36
